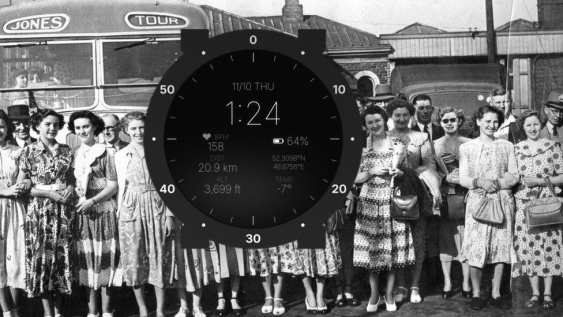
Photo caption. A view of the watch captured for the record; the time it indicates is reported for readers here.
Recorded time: 1:24
